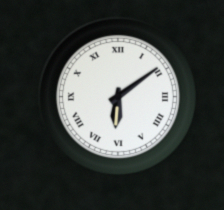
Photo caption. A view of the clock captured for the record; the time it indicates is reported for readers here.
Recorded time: 6:09
